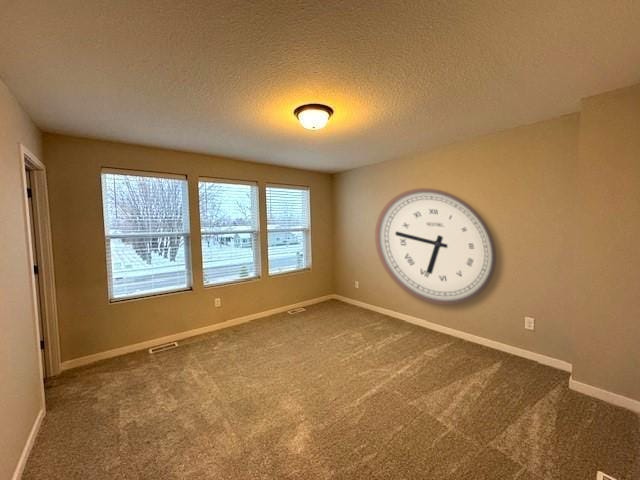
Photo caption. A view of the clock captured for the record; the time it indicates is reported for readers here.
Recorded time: 6:47
